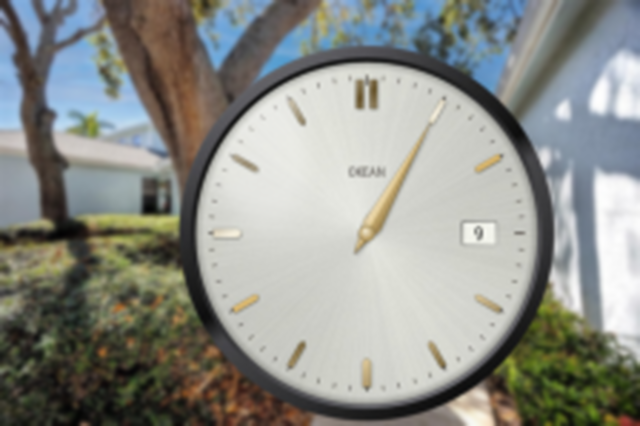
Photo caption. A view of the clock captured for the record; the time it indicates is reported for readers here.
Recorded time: 1:05
